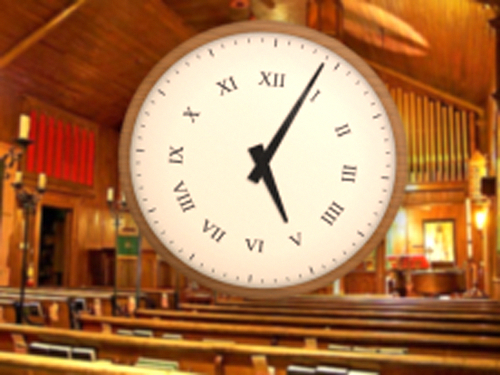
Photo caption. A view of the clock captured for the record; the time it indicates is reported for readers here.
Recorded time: 5:04
